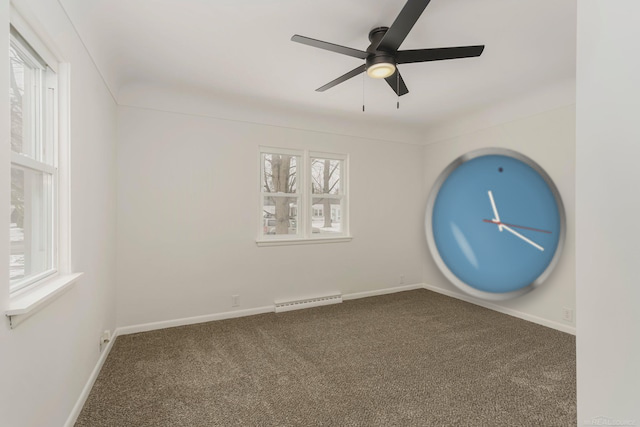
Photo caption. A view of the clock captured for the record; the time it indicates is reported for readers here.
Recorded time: 11:19:16
